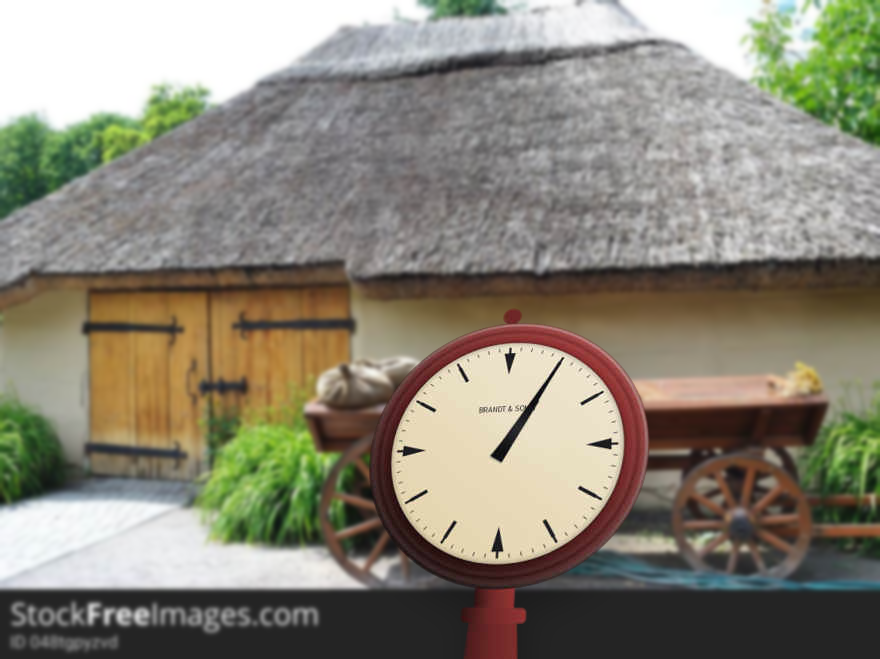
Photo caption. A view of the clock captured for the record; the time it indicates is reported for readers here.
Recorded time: 1:05
